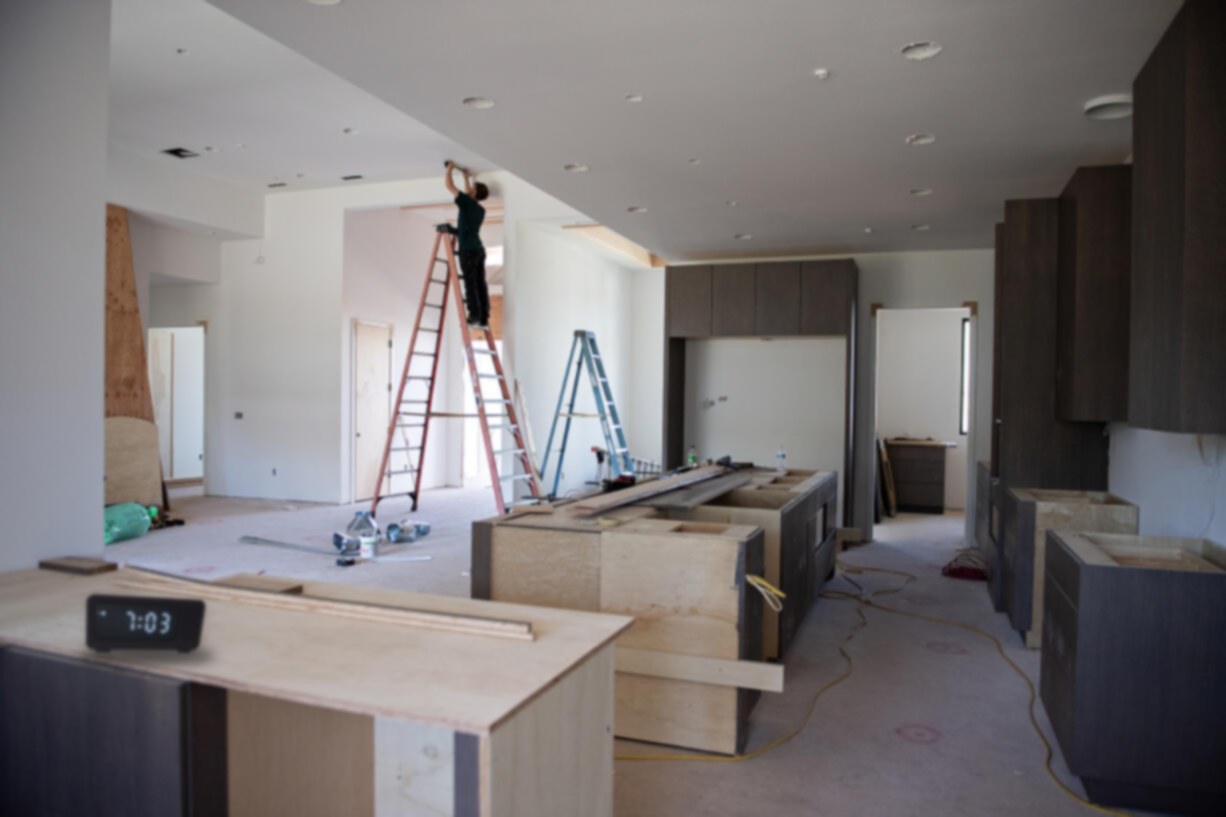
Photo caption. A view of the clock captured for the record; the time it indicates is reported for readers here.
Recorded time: 7:03
